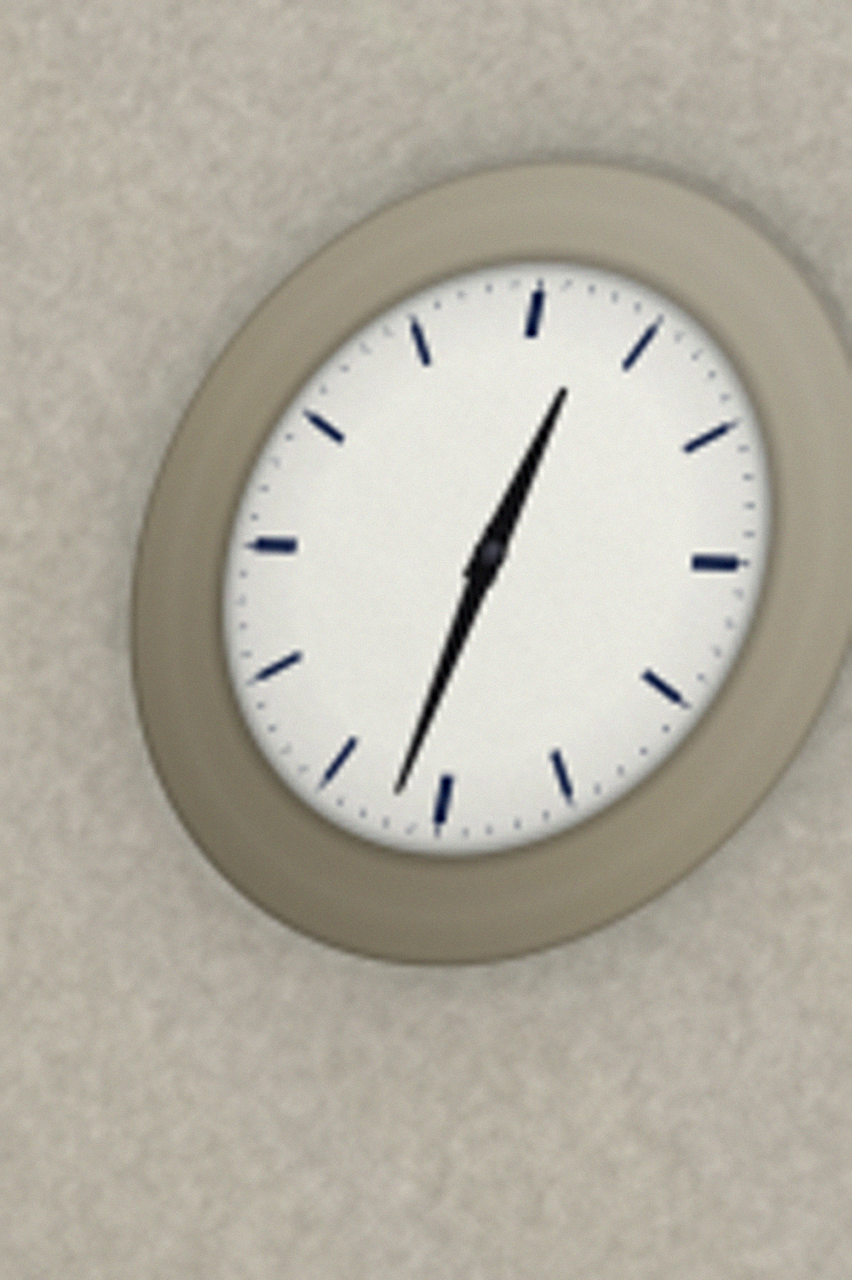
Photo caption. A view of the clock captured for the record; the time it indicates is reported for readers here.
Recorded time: 12:32
